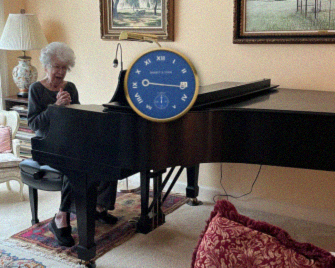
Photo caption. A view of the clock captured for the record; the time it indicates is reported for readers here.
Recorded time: 9:16
